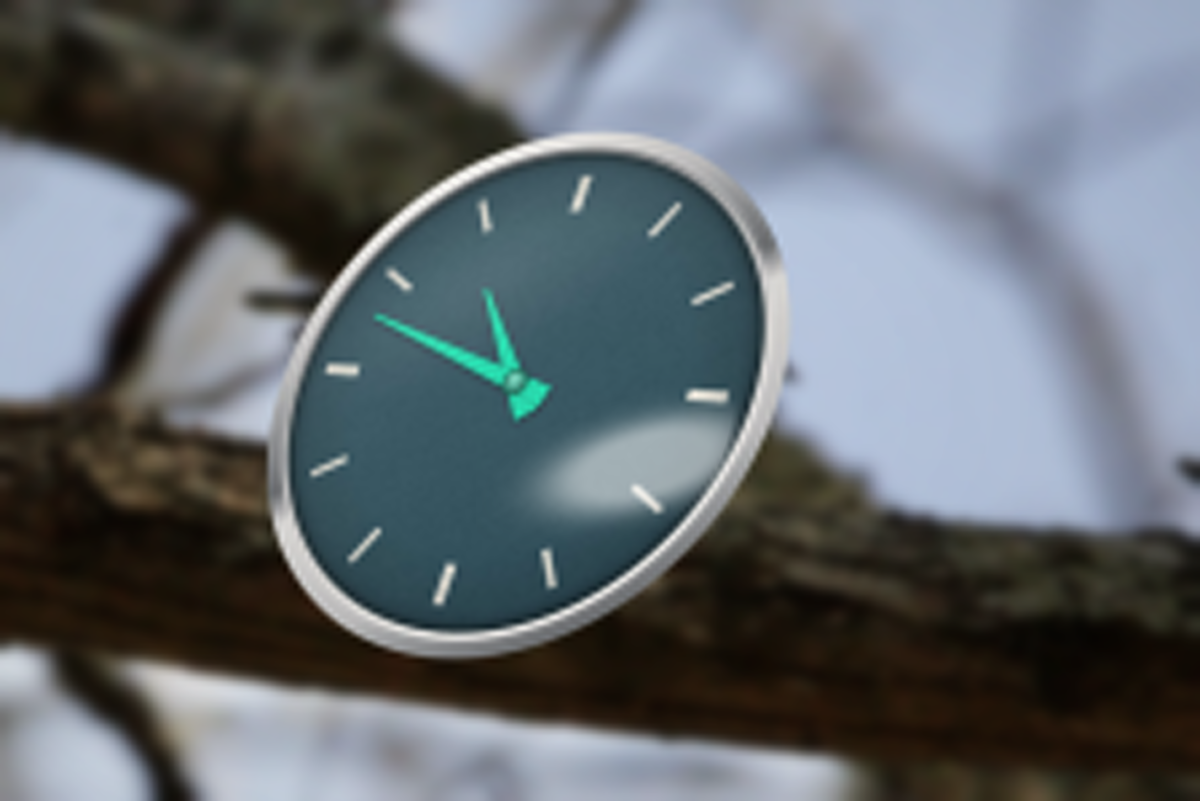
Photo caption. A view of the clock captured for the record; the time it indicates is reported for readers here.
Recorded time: 10:48
